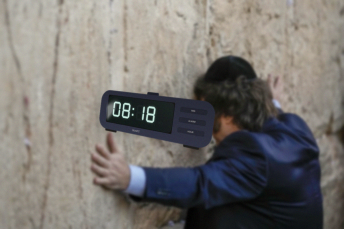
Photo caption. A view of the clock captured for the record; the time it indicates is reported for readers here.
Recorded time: 8:18
